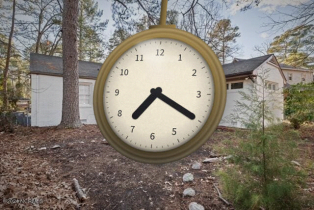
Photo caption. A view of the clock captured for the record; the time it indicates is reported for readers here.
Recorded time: 7:20
